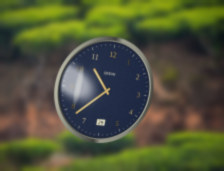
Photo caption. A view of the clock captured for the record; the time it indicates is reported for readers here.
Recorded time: 10:38
